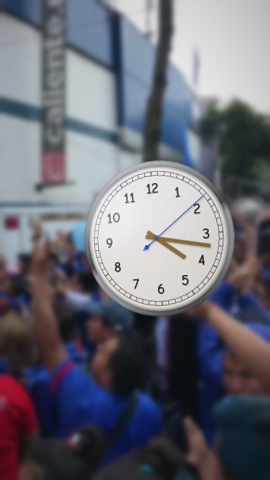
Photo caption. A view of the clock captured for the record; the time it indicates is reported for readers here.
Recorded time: 4:17:09
